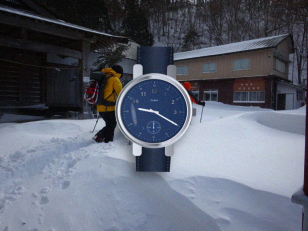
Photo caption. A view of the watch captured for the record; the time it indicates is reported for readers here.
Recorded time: 9:20
